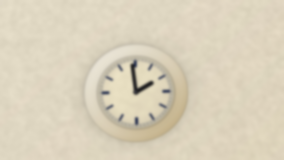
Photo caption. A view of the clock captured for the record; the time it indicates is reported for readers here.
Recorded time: 1:59
